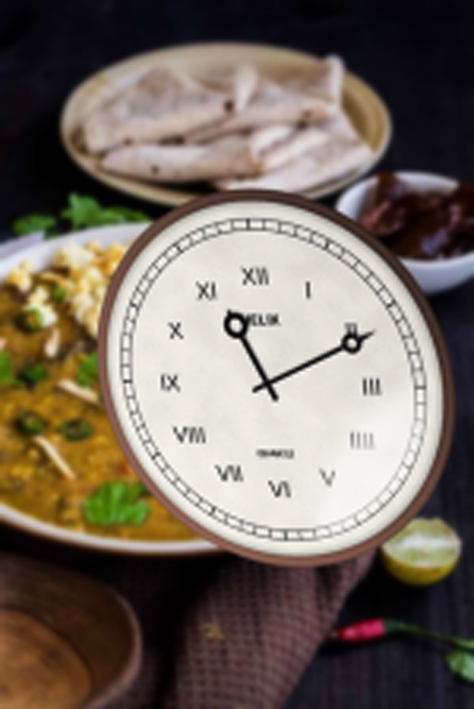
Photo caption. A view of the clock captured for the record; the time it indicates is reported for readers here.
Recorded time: 11:11
